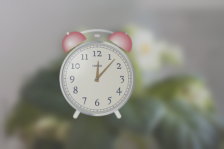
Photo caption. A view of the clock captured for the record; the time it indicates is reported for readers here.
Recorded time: 12:07
